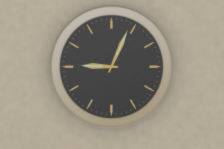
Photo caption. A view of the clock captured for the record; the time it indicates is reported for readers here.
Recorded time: 9:04
